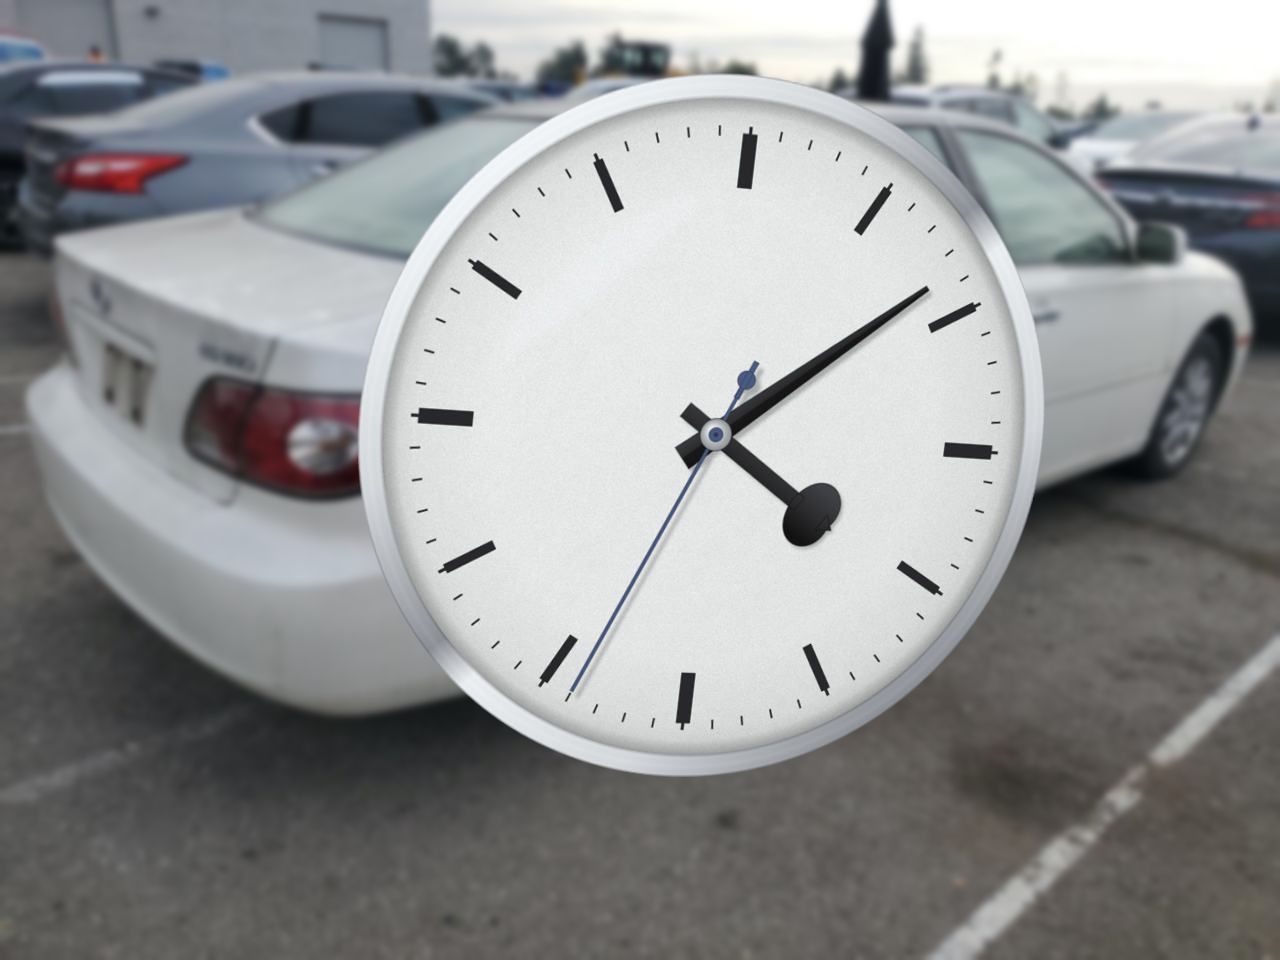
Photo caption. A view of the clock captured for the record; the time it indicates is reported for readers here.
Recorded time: 4:08:34
